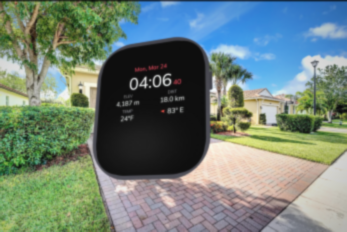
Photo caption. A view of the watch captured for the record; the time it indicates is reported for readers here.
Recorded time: 4:06
